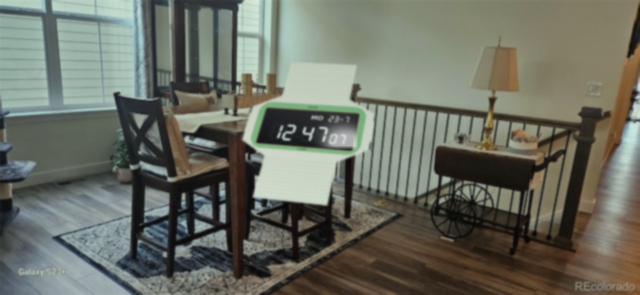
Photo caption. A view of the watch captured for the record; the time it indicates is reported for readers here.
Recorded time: 12:47
